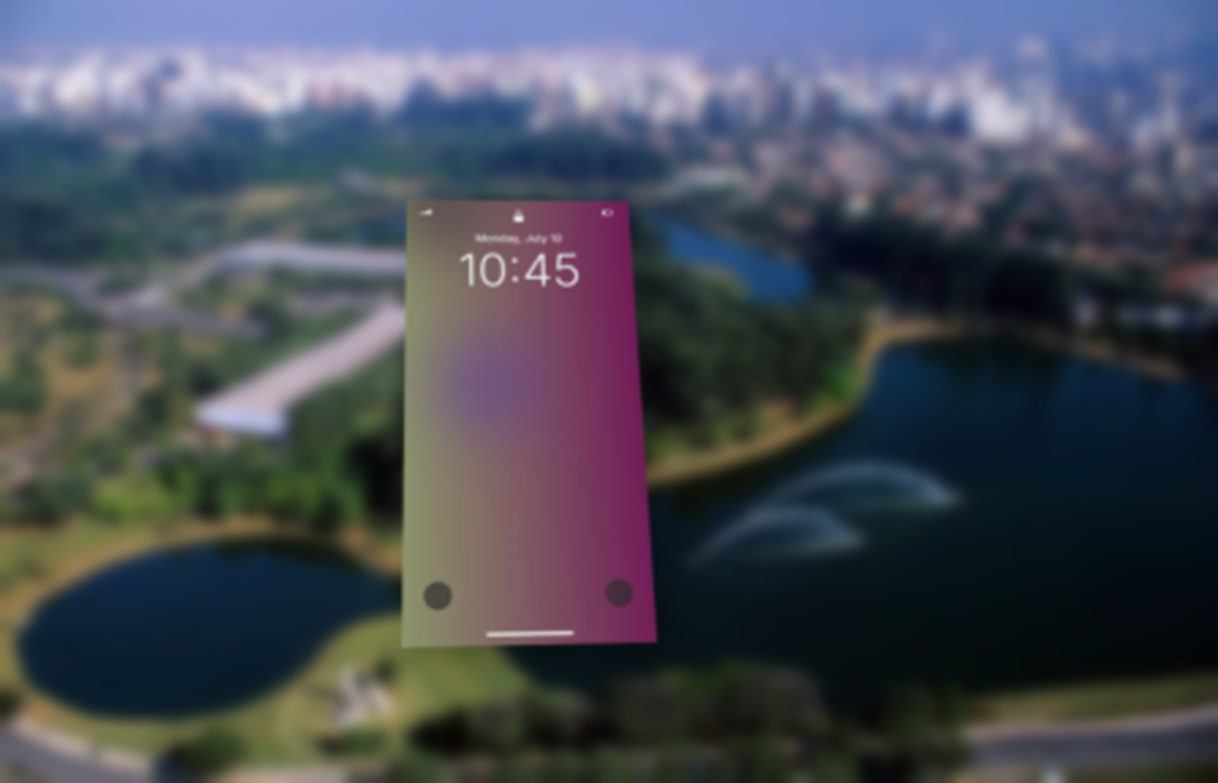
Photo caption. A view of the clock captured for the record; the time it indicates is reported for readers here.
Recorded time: 10:45
